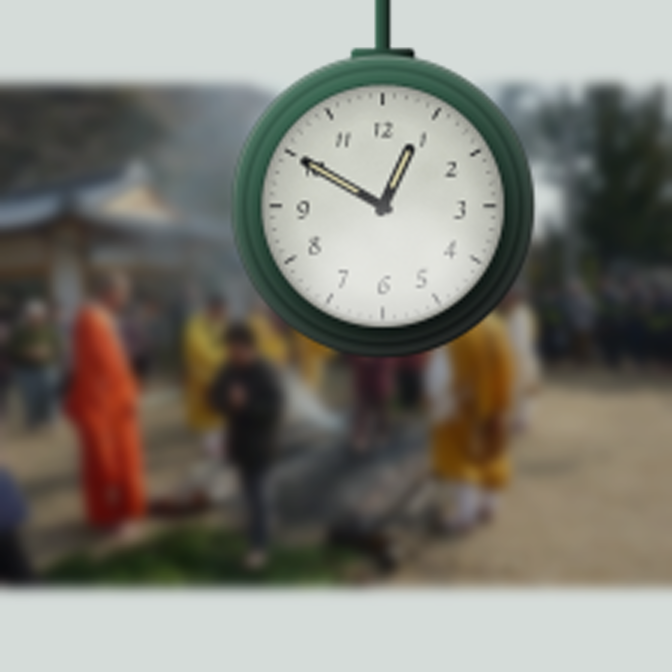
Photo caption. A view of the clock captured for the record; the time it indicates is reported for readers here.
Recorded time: 12:50
